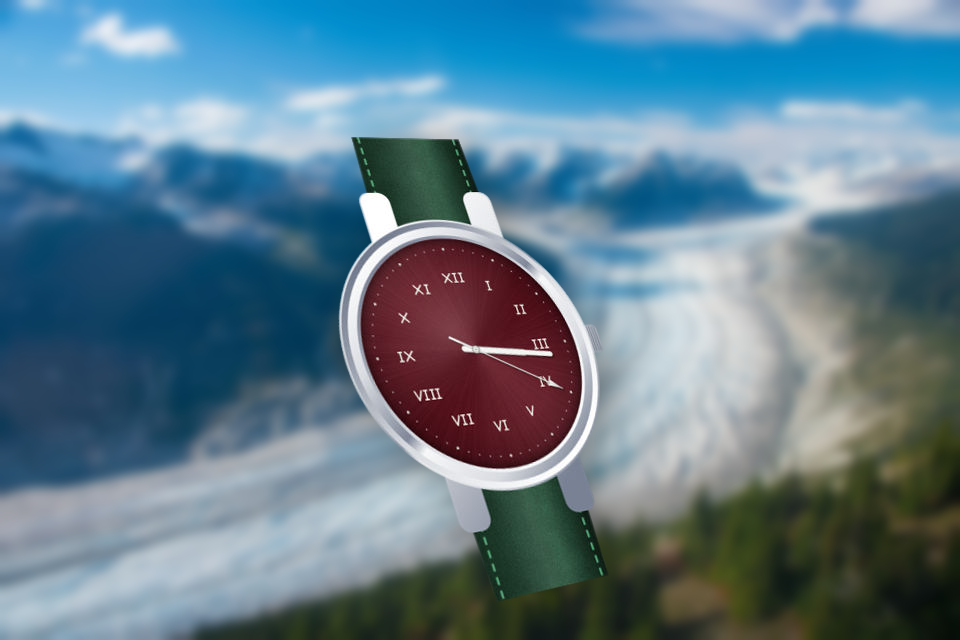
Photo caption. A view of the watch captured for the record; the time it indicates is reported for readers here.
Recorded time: 3:16:20
